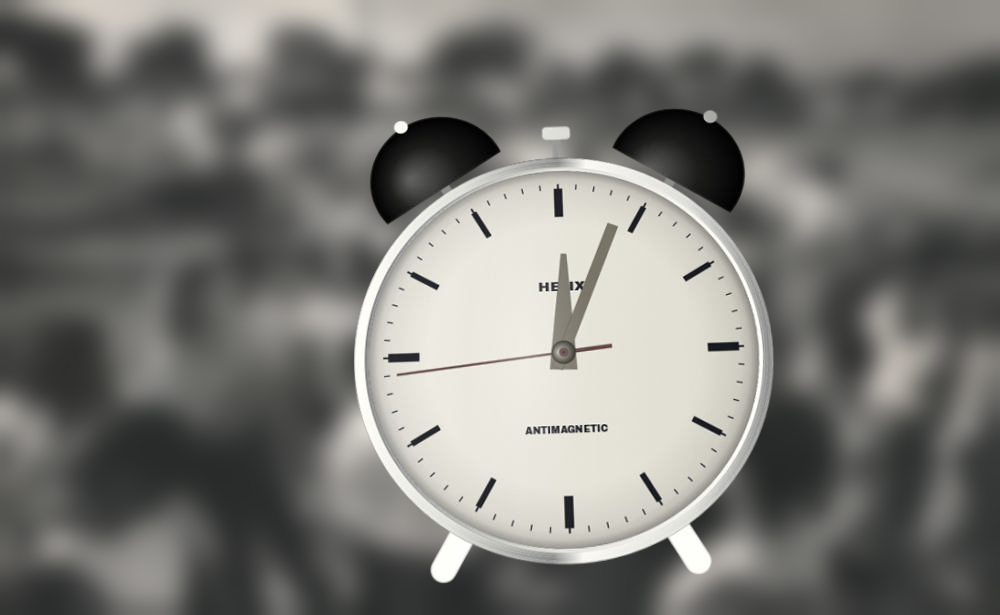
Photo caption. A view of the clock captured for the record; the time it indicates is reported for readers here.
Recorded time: 12:03:44
